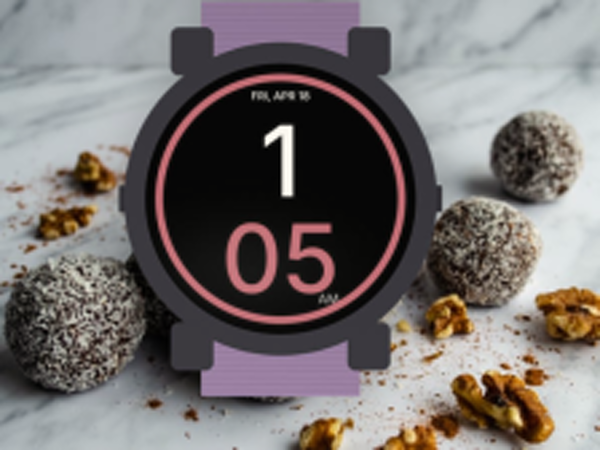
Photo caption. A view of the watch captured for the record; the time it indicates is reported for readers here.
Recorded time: 1:05
